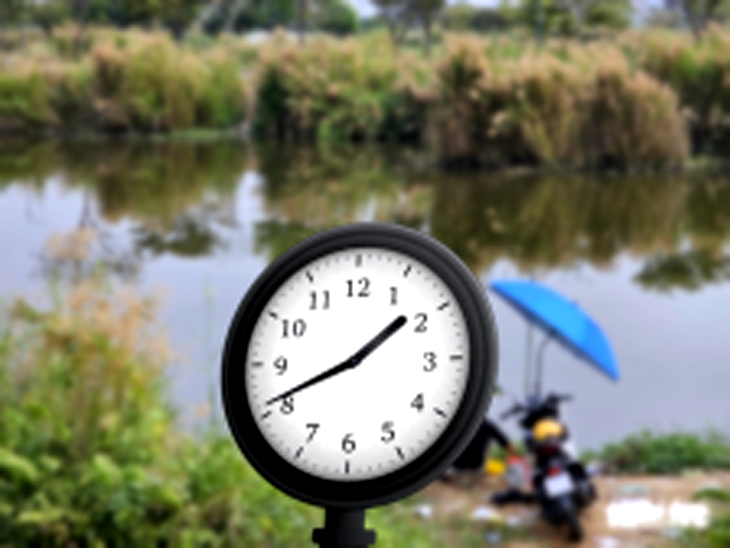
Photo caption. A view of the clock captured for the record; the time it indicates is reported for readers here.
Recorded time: 1:41
